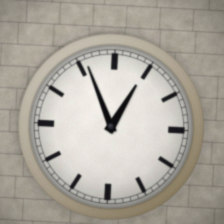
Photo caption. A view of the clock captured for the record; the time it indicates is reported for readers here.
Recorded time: 12:56
